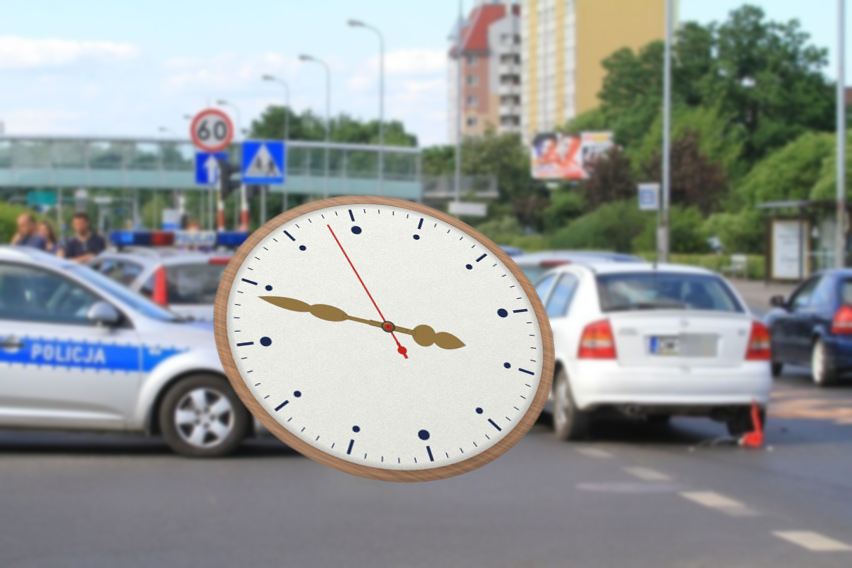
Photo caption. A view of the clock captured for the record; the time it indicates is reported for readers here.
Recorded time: 3:48:58
